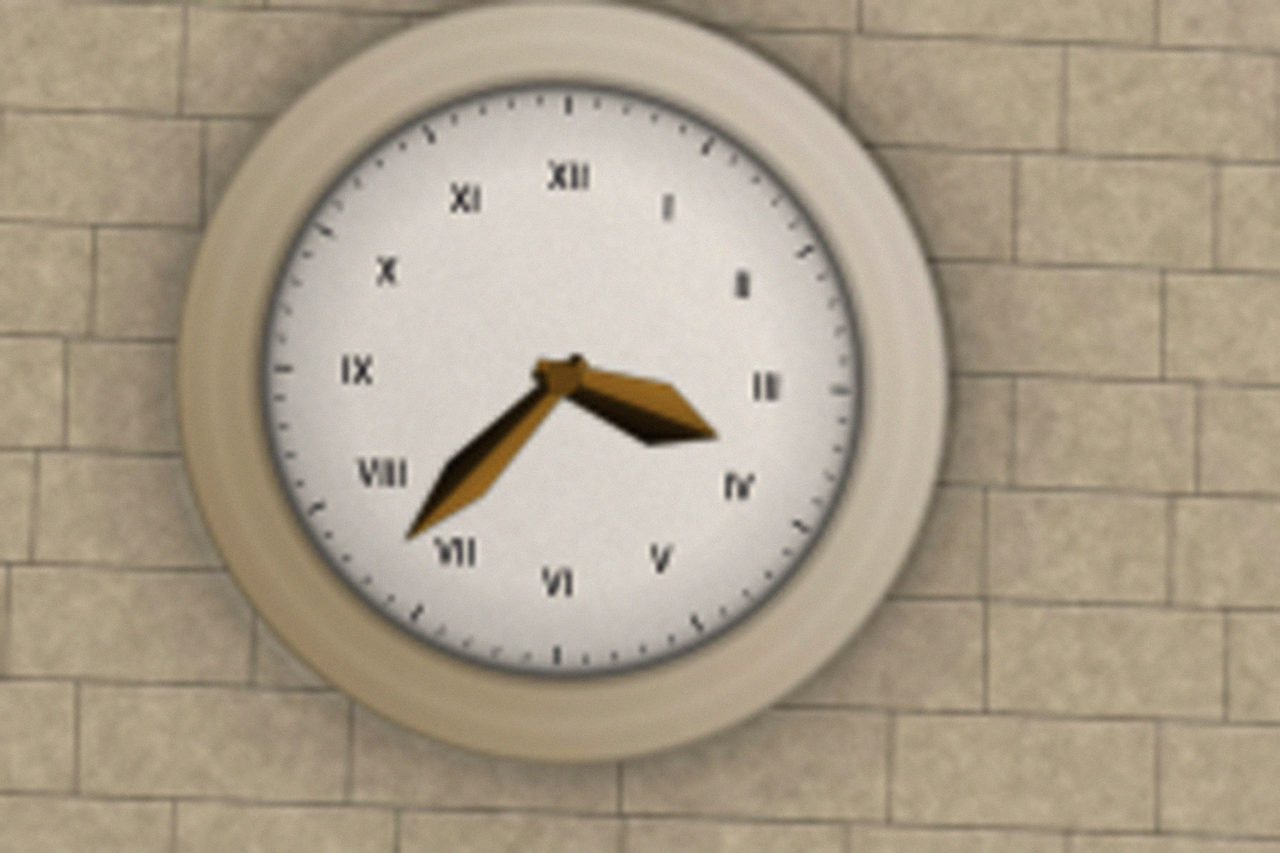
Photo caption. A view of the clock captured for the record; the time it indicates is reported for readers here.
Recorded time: 3:37
